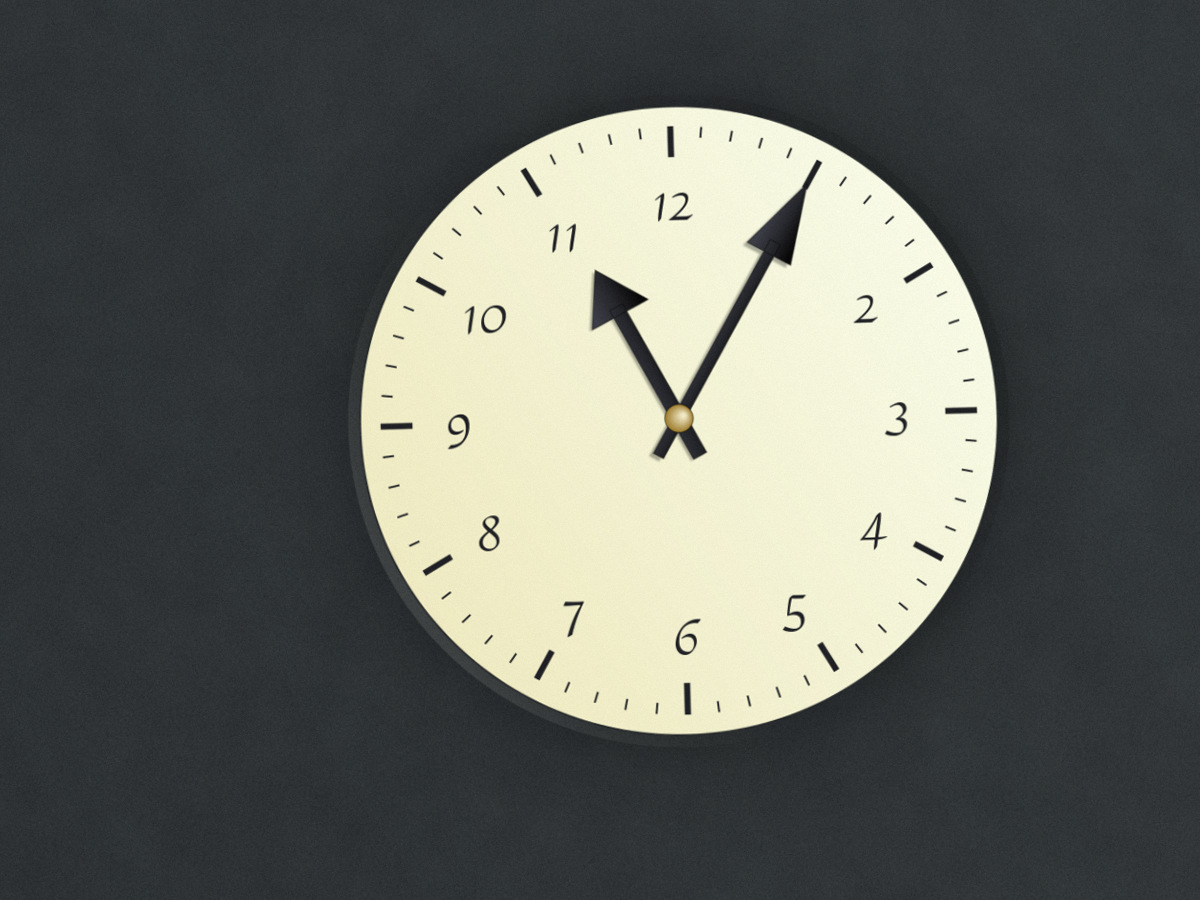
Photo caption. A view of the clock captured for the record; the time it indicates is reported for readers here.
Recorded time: 11:05
